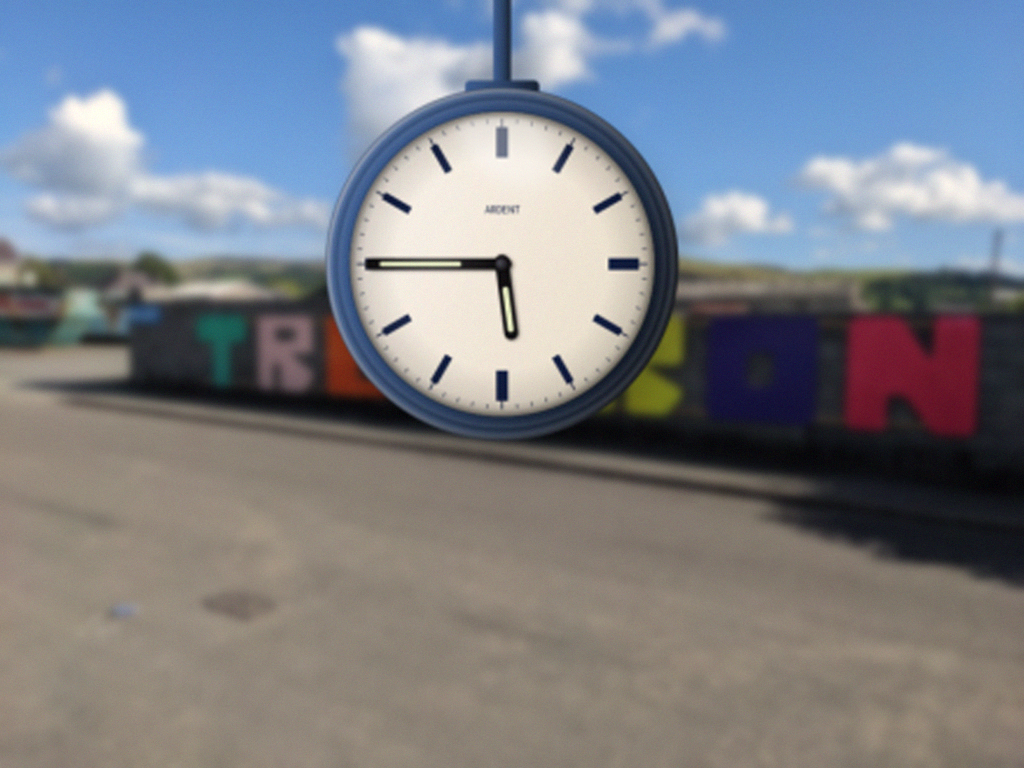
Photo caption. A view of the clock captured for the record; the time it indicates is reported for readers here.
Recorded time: 5:45
